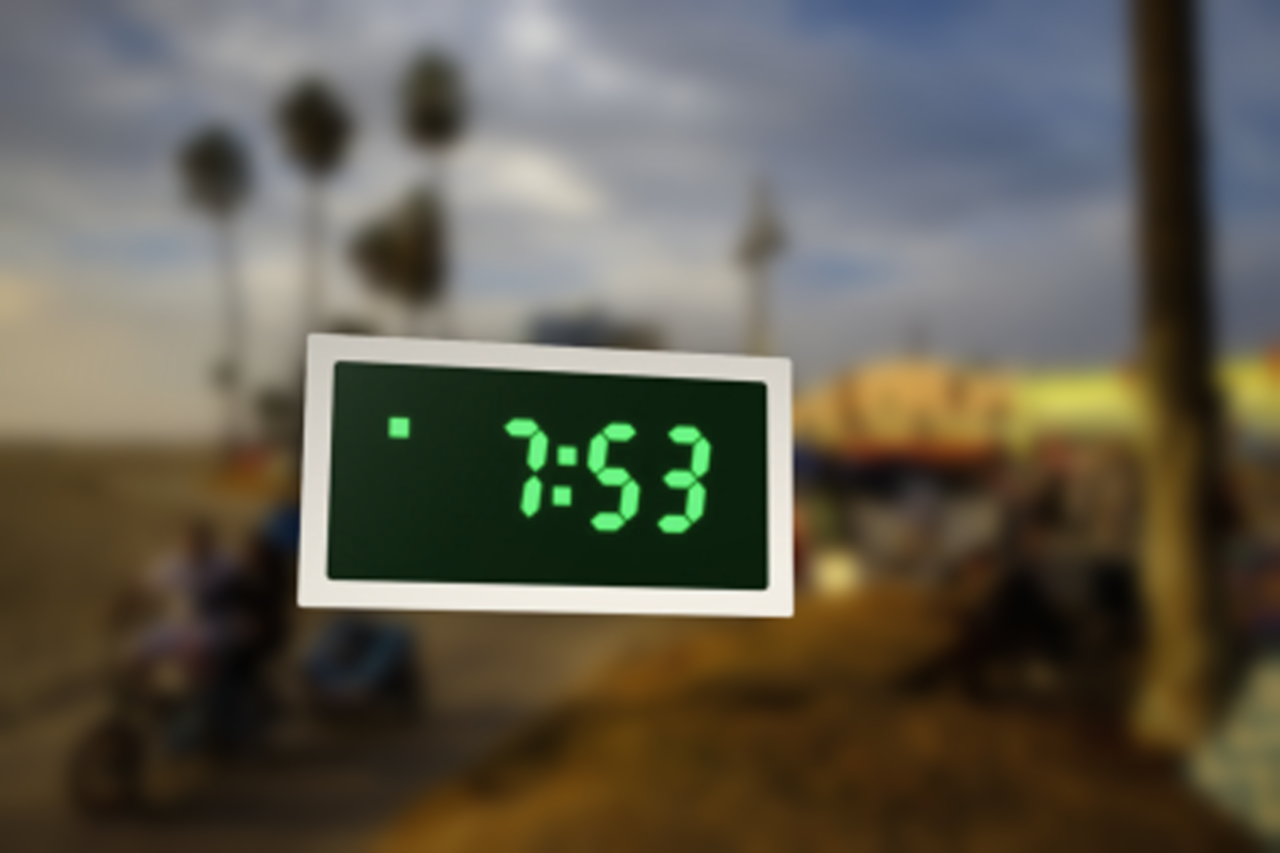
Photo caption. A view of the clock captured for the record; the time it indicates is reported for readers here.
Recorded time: 7:53
